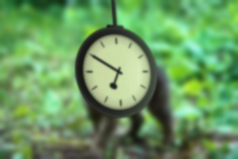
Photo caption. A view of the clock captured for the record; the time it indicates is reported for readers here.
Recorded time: 6:50
